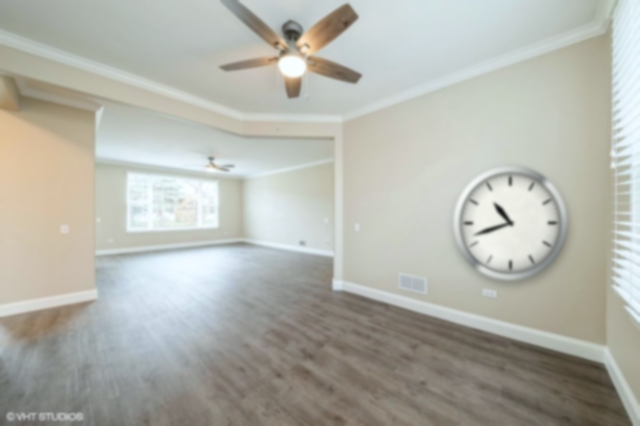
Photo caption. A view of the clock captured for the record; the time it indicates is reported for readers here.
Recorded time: 10:42
